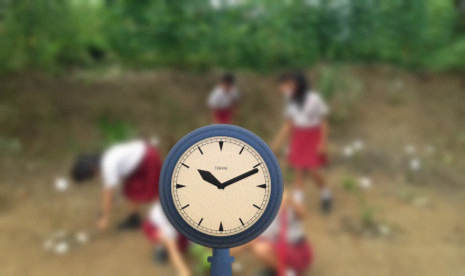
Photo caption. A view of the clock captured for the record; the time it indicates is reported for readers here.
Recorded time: 10:11
